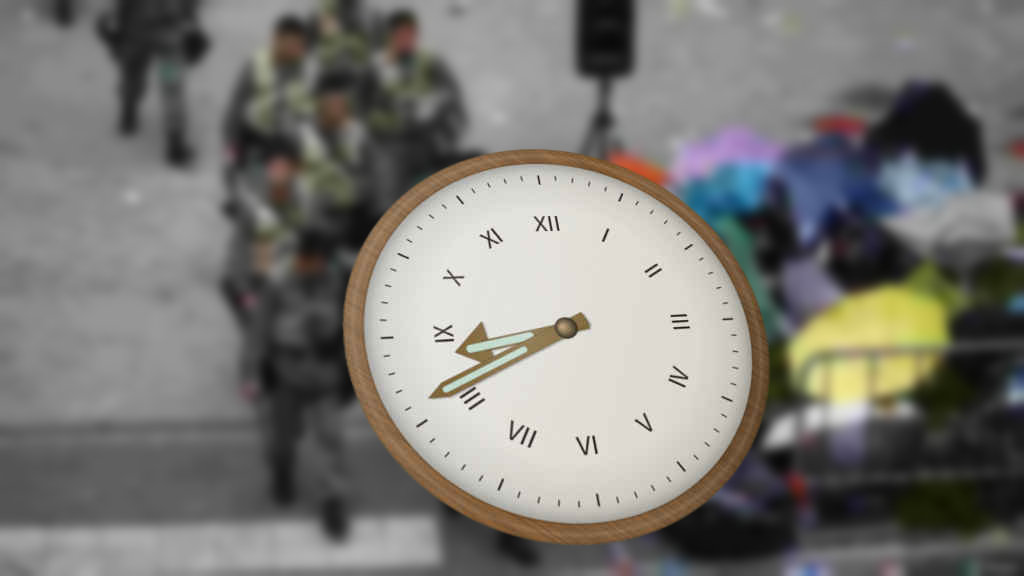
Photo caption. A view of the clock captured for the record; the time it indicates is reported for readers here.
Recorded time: 8:41
